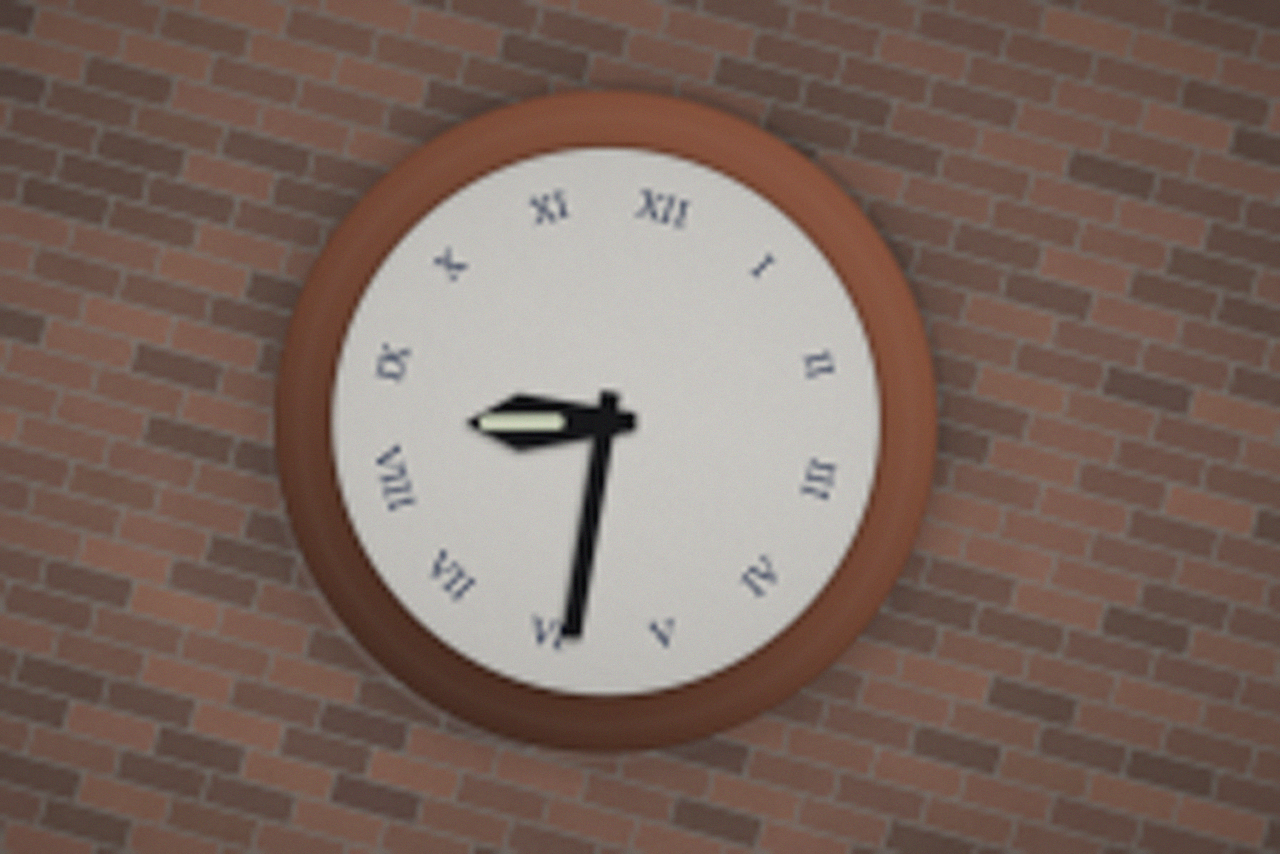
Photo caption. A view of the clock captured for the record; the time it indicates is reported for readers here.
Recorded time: 8:29
